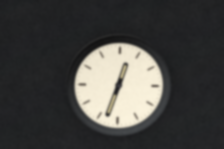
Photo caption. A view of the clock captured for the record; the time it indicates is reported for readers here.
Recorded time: 12:33
